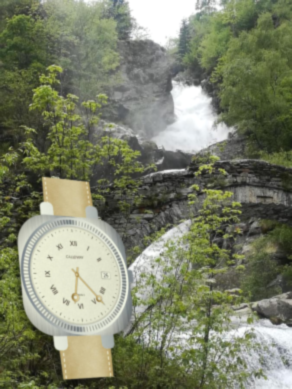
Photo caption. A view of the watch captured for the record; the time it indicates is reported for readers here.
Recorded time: 6:23
